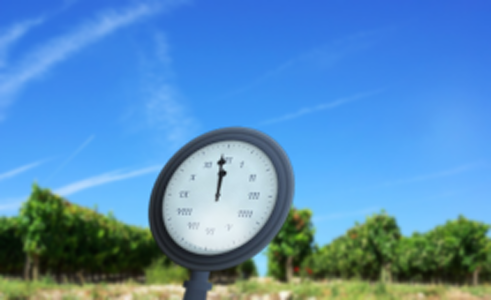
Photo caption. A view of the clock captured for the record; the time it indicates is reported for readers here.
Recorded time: 11:59
